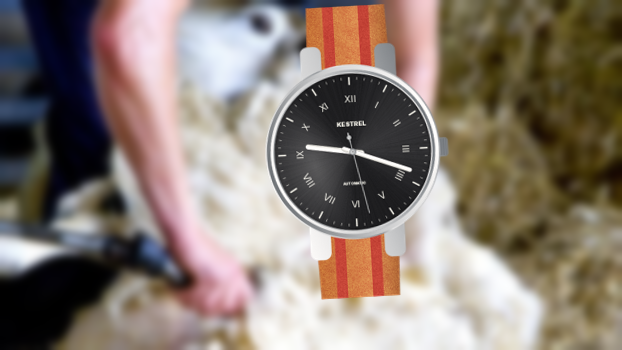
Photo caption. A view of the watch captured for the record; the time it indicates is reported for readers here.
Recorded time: 9:18:28
